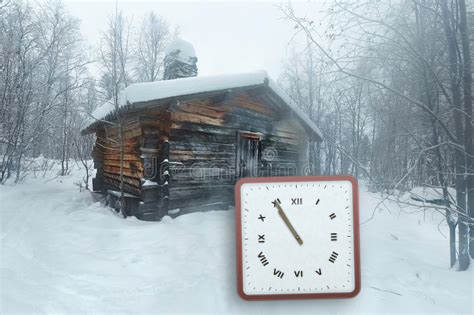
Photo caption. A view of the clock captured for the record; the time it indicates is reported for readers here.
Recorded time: 10:55
